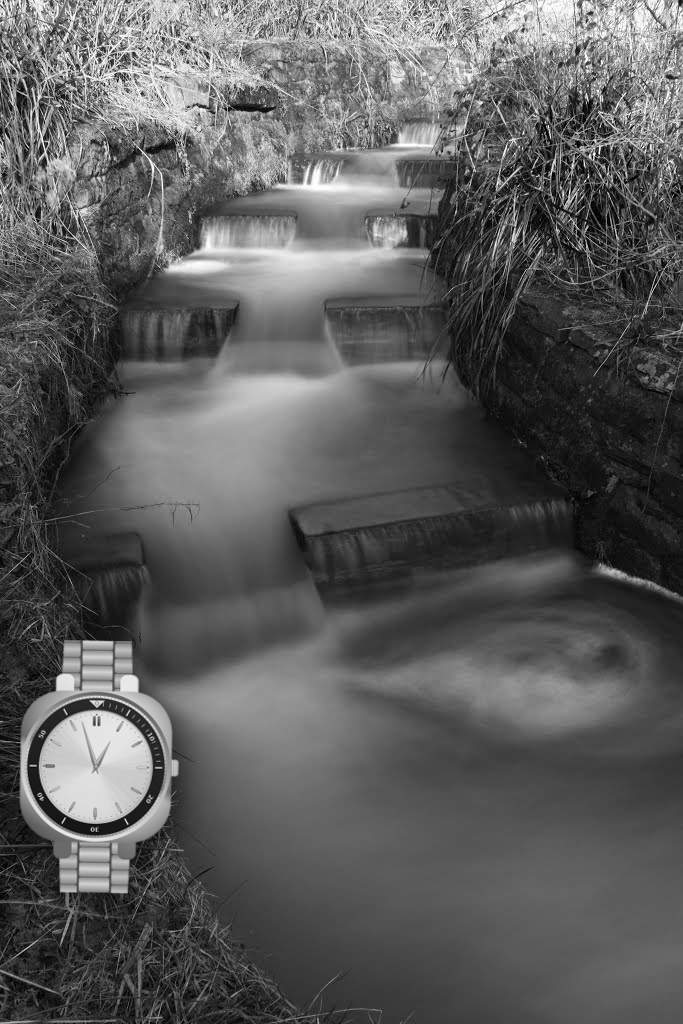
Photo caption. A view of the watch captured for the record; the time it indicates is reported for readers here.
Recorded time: 12:57
